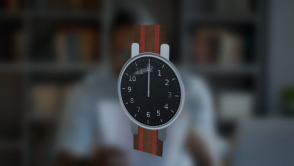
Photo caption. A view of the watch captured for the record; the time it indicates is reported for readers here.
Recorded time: 12:00
